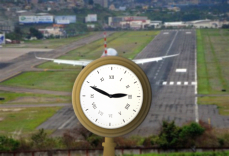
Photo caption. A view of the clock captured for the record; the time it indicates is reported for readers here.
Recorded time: 2:49
